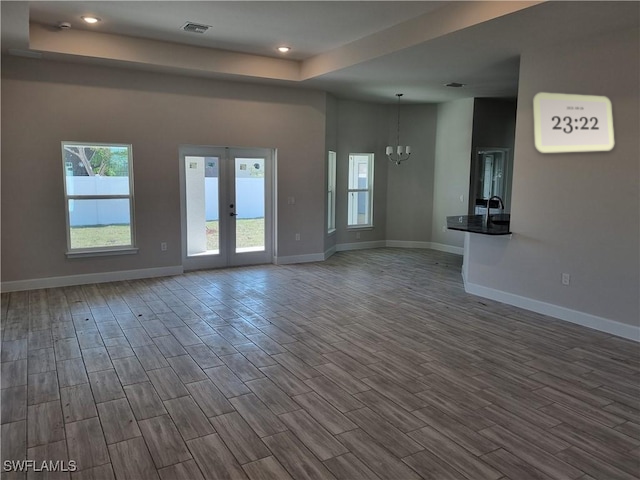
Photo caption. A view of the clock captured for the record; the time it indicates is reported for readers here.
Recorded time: 23:22
